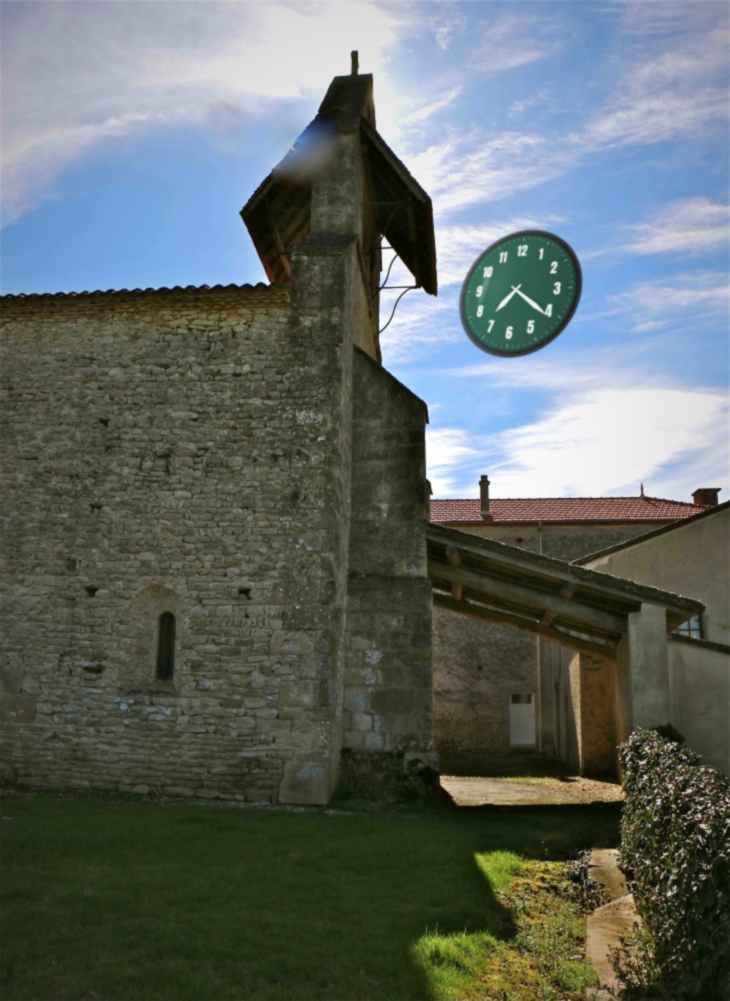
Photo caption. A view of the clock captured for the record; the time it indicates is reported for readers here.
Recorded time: 7:21
